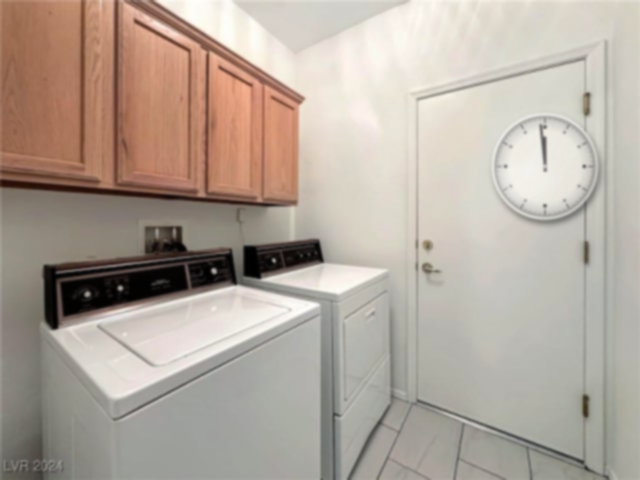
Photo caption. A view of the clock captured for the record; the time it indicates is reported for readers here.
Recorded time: 11:59
